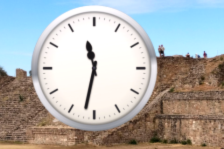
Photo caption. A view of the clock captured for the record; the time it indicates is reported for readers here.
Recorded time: 11:32
